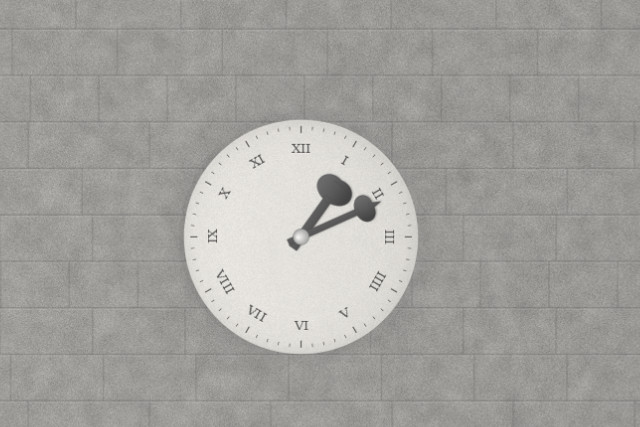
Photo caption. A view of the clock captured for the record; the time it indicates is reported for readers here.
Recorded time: 1:11
